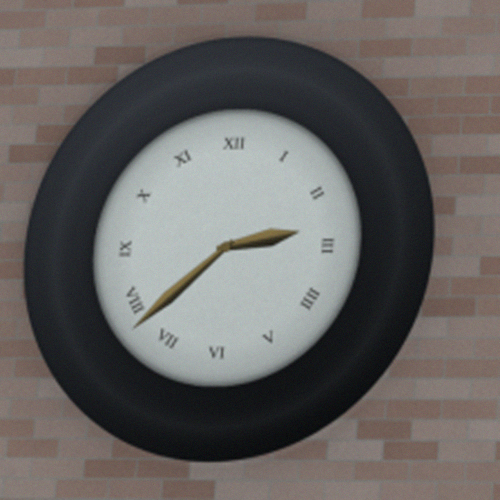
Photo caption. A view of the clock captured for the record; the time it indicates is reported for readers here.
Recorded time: 2:38
